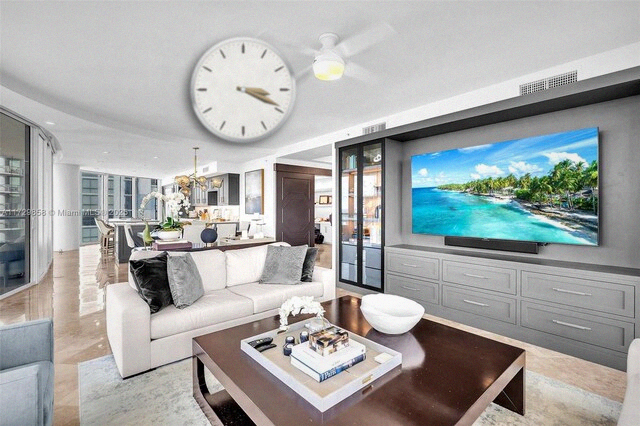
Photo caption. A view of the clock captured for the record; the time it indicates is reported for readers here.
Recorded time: 3:19
